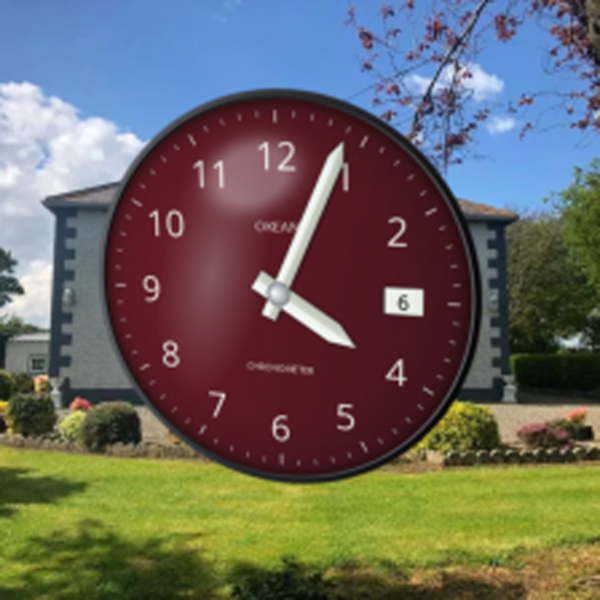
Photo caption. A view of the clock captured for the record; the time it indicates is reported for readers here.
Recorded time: 4:04
